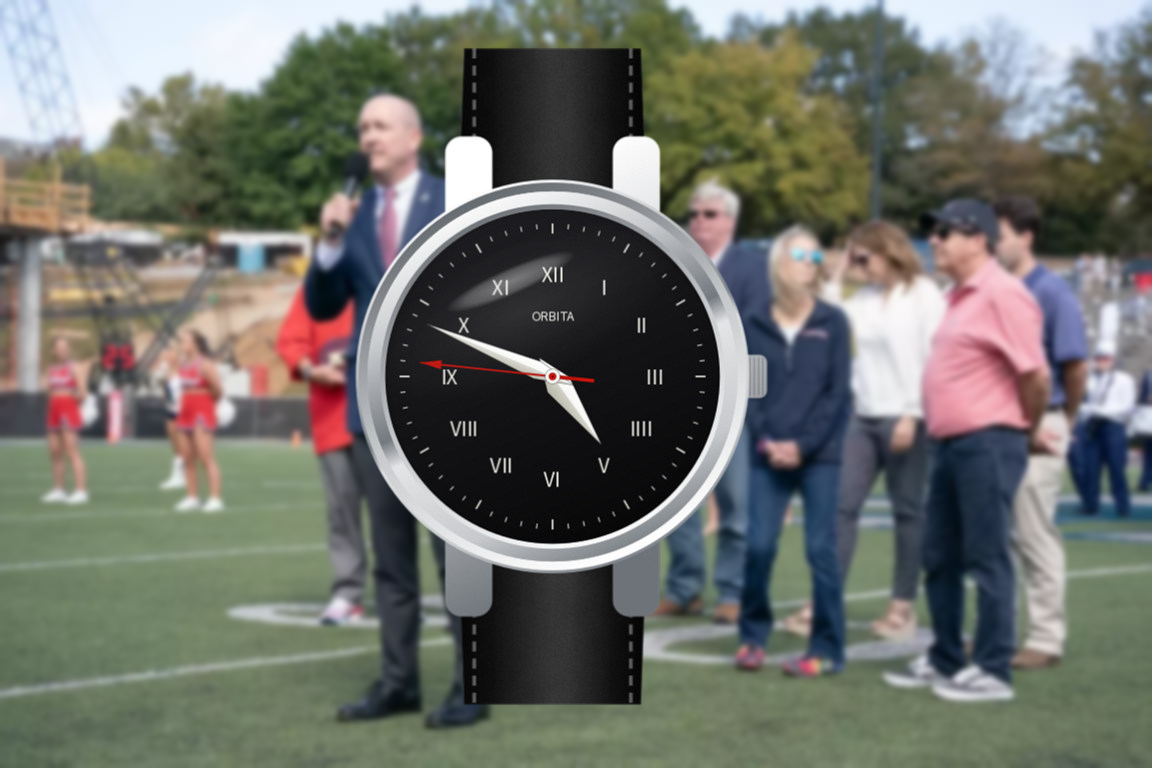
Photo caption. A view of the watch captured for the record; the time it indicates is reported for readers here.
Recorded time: 4:48:46
